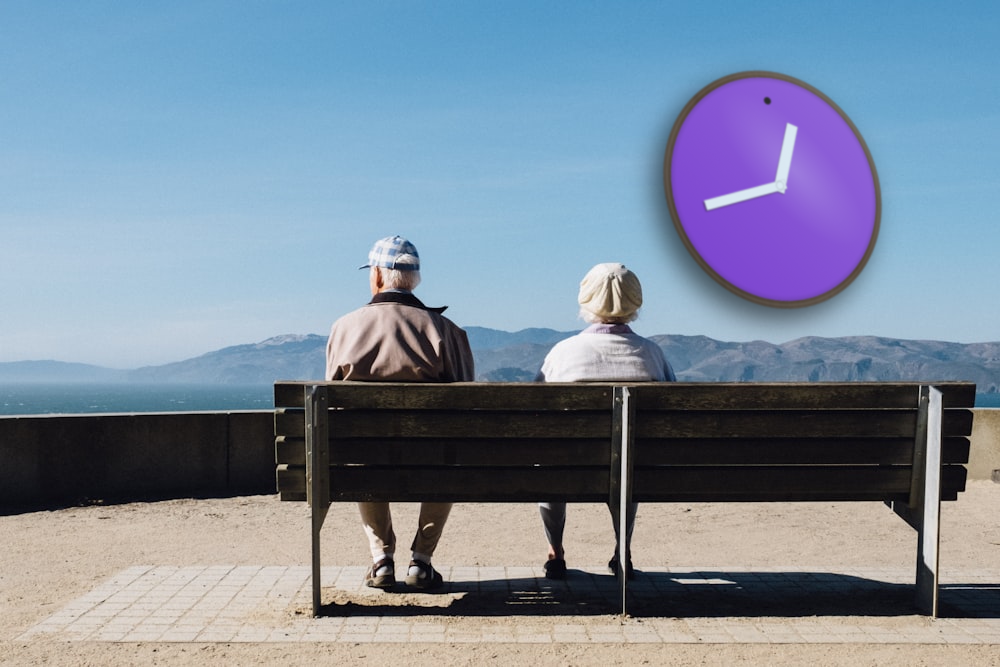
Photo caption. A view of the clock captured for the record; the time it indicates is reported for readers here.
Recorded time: 12:43
